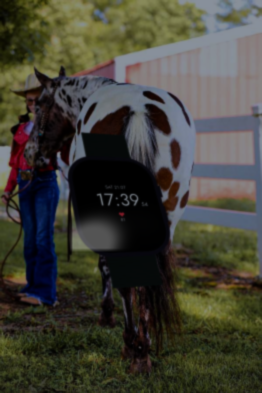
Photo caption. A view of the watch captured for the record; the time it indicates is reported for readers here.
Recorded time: 17:39
